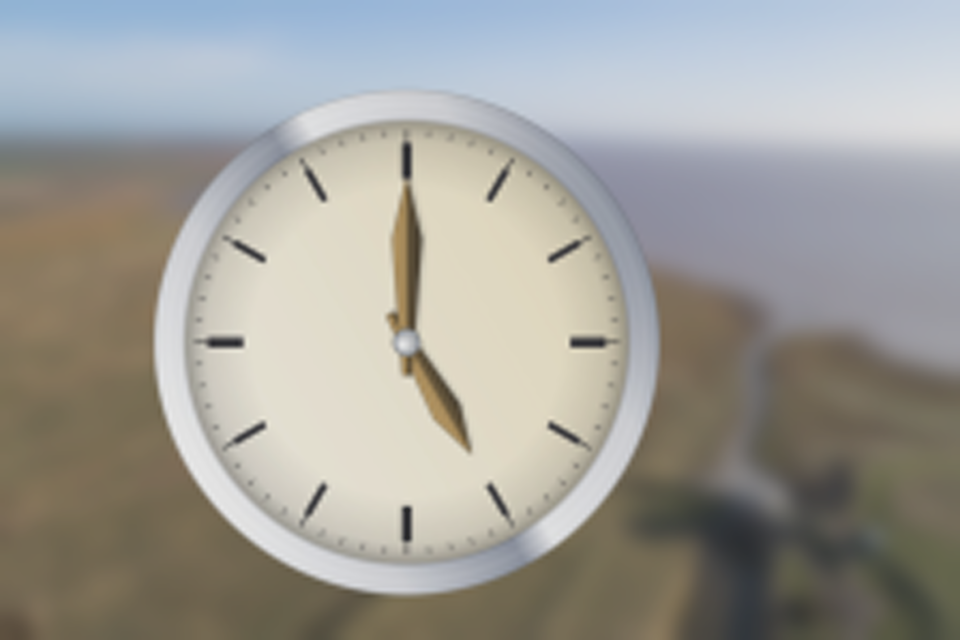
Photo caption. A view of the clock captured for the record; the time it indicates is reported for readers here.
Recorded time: 5:00
